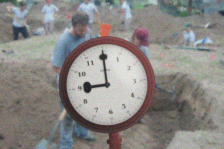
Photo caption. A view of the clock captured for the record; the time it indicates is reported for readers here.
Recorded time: 9:00
